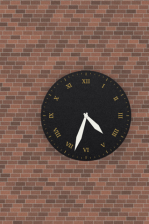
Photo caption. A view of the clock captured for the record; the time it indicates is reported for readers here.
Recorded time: 4:33
